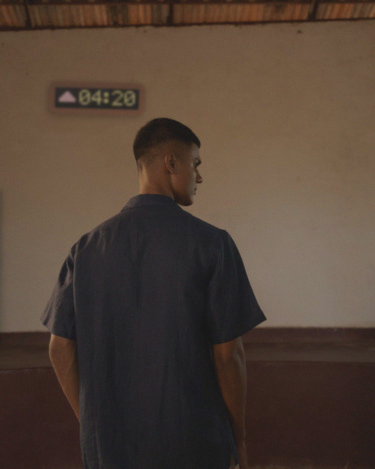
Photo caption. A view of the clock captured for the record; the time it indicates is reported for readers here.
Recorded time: 4:20
